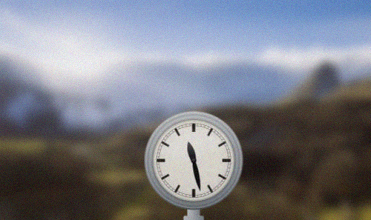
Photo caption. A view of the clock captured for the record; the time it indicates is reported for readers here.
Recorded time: 11:28
